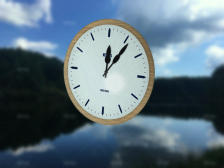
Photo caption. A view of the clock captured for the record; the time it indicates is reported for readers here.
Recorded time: 12:06
